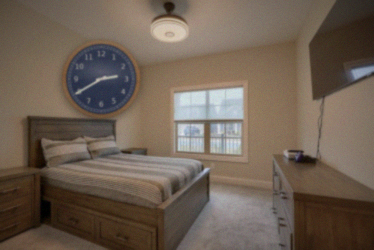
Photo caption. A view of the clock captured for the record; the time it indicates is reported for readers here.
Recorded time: 2:40
